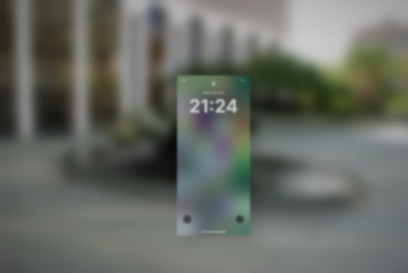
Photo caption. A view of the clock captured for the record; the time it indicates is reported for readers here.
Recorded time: 21:24
